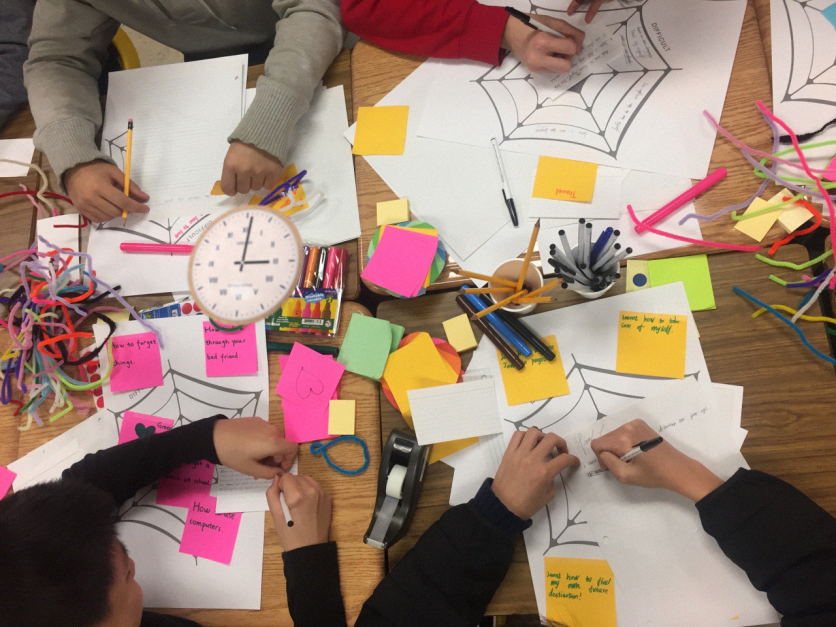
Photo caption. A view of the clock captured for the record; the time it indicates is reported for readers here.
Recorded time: 3:01
